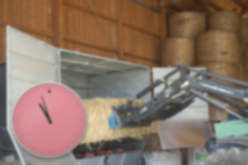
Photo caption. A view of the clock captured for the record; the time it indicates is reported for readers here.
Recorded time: 10:57
